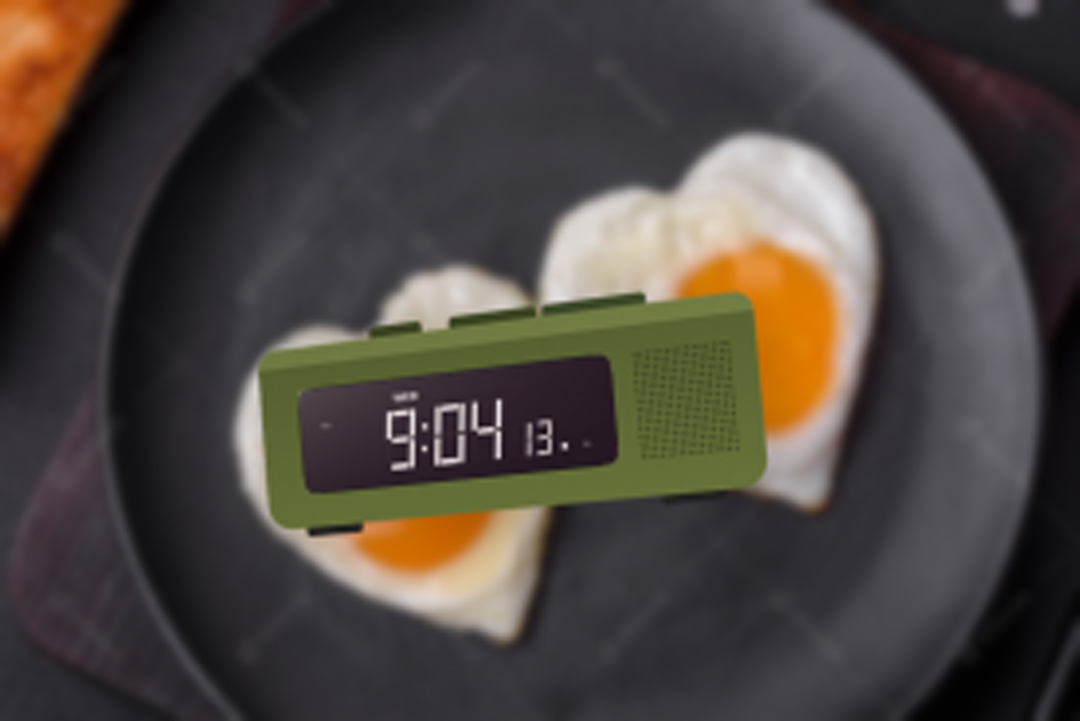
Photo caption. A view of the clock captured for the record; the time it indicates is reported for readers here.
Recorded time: 9:04:13
